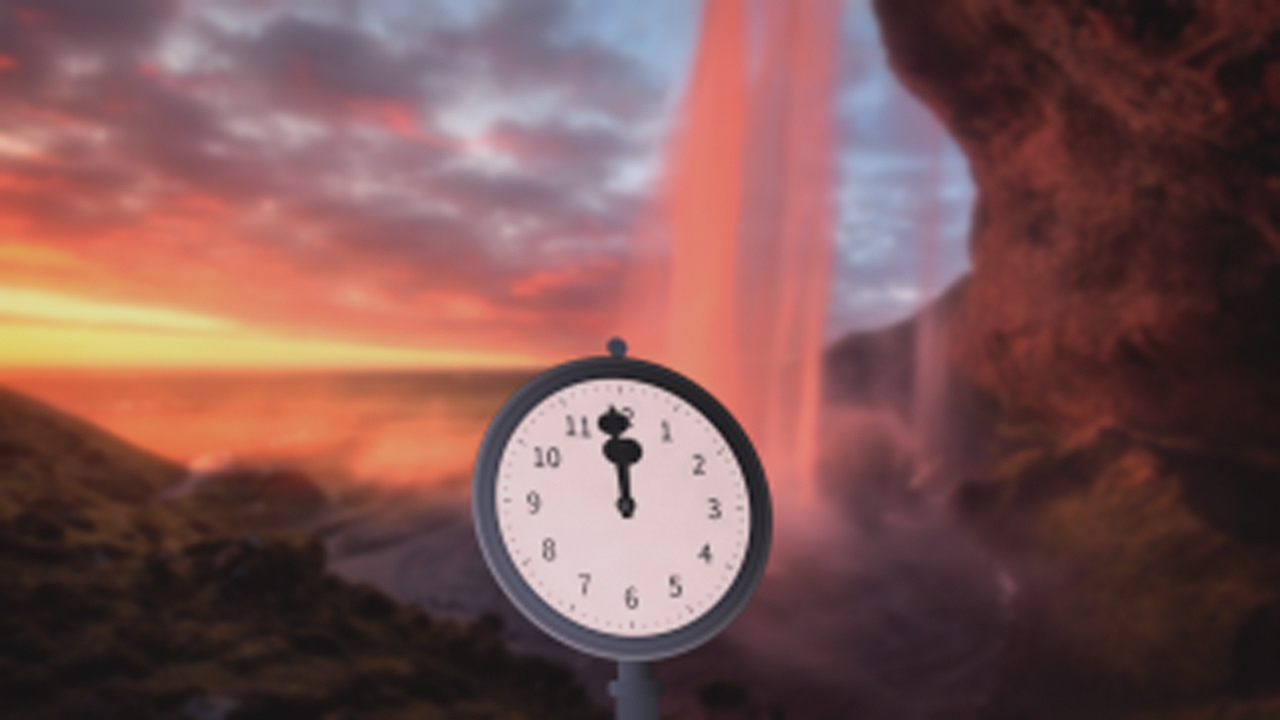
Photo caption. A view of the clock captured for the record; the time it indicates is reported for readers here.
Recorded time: 11:59
